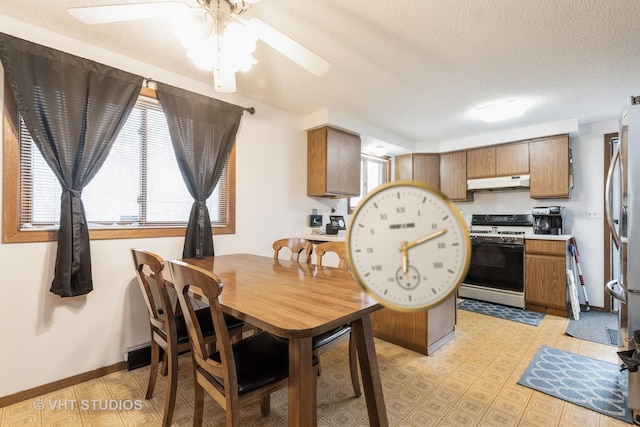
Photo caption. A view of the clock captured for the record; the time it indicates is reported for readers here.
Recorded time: 6:12
